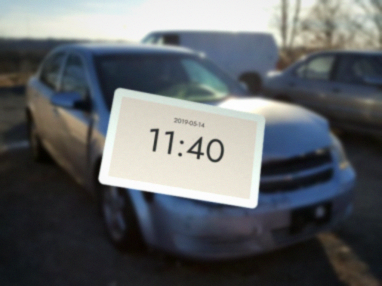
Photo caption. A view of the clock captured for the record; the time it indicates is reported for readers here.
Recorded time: 11:40
